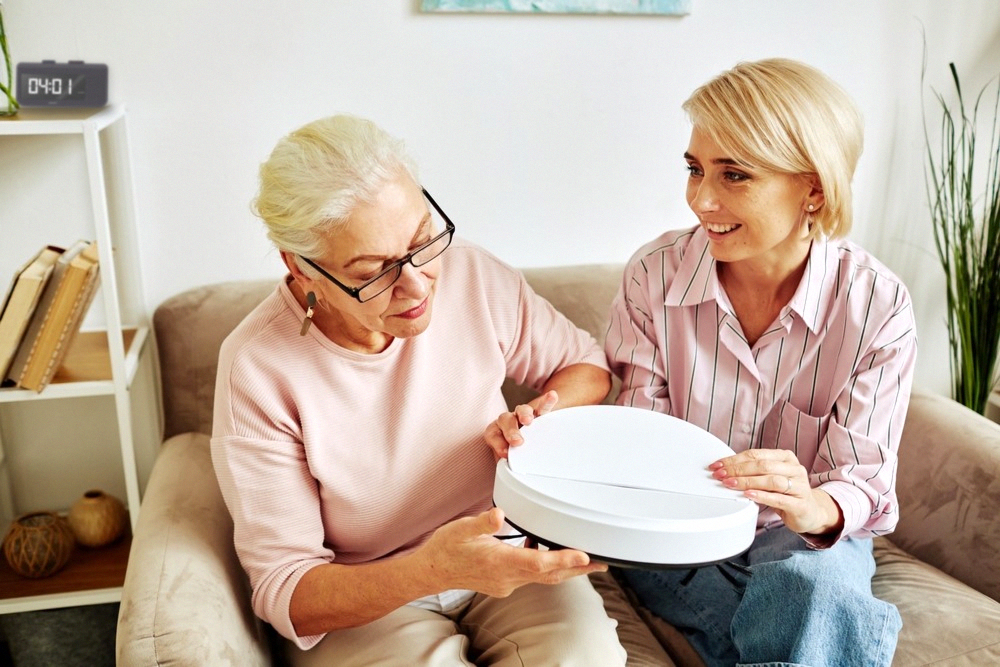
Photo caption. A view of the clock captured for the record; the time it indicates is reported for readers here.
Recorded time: 4:01
